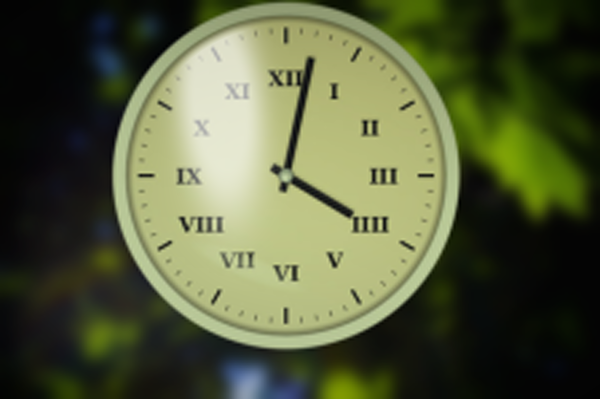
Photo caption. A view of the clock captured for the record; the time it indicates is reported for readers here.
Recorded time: 4:02
